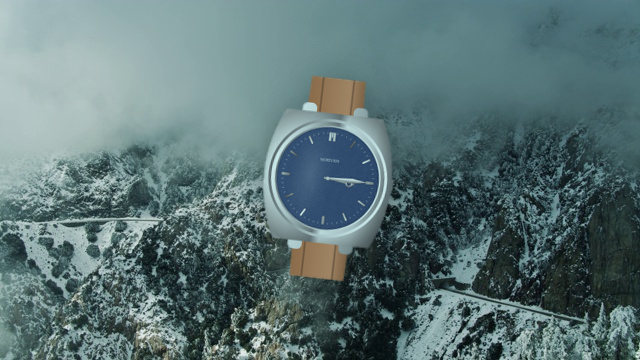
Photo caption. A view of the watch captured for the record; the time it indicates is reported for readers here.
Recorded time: 3:15
